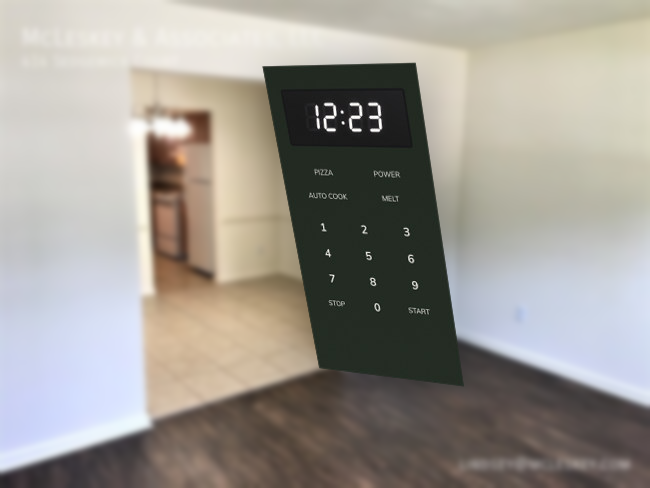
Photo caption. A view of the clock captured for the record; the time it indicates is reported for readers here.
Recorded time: 12:23
